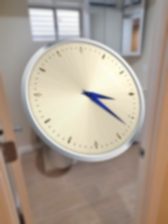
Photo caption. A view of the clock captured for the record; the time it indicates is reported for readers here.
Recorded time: 3:22
